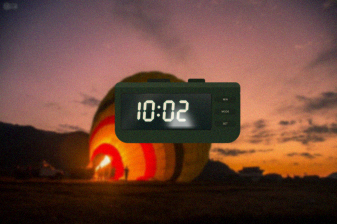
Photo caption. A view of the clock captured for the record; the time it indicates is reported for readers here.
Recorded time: 10:02
